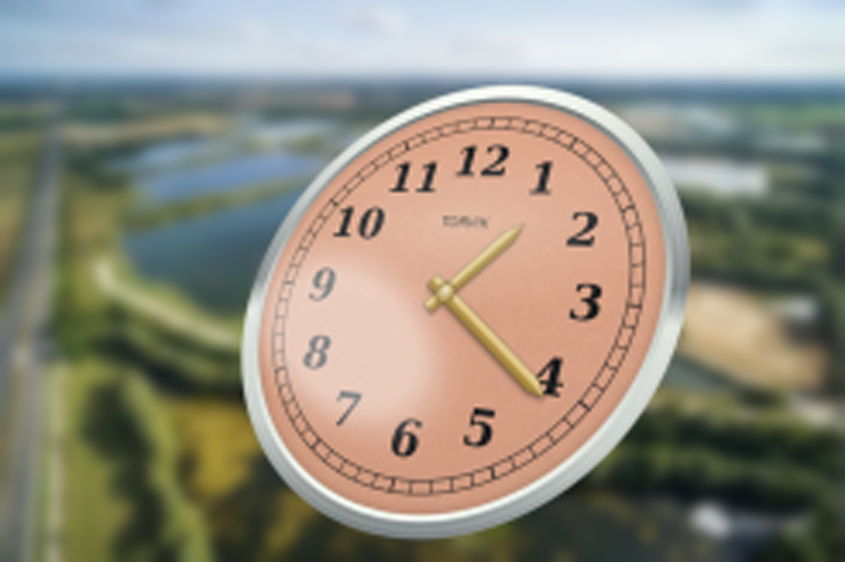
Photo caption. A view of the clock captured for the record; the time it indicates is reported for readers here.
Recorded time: 1:21
